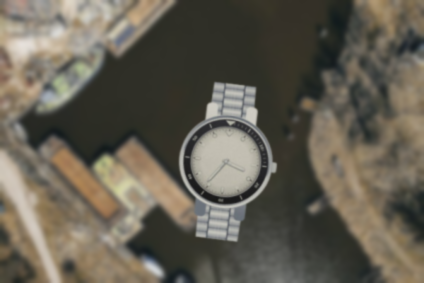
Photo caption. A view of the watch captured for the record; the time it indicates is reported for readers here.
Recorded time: 3:36
